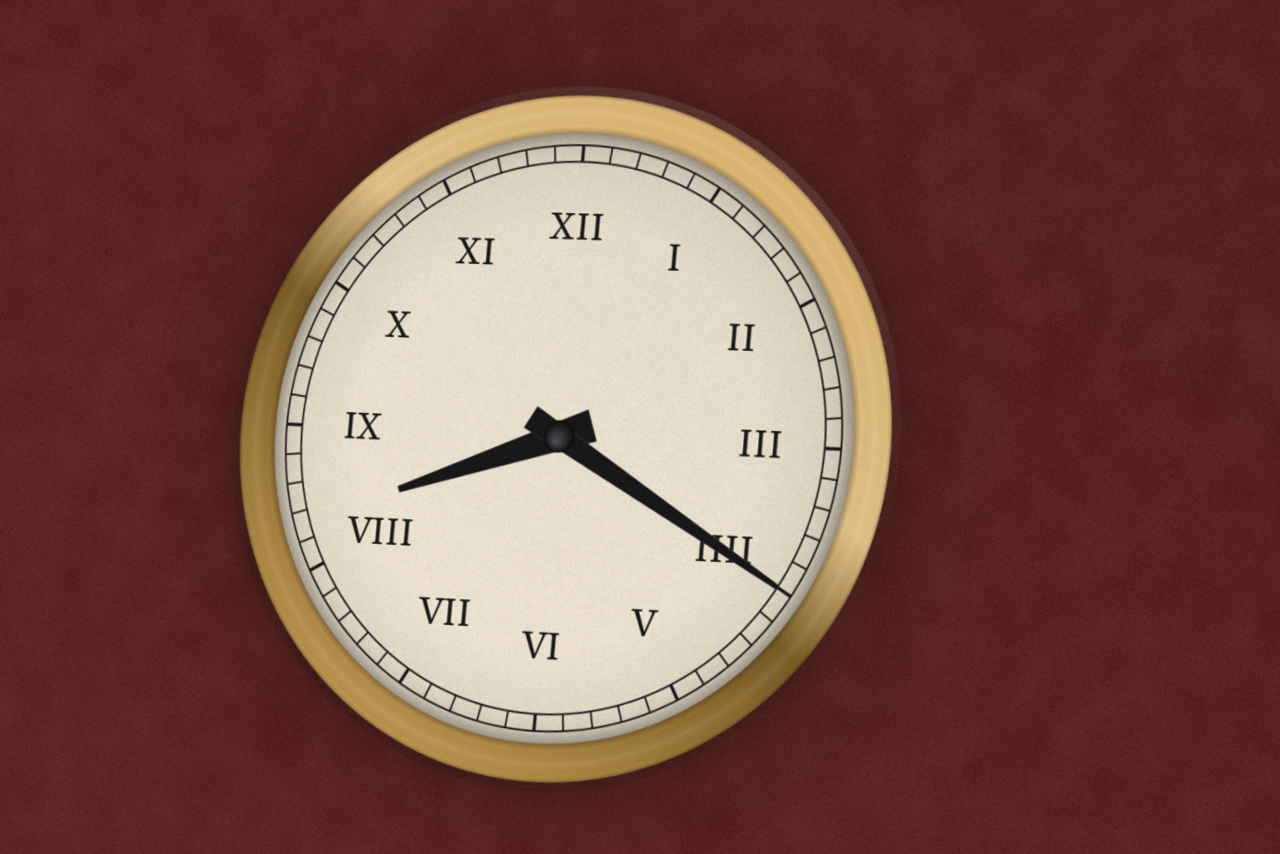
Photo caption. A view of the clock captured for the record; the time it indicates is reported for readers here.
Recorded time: 8:20
